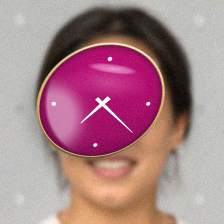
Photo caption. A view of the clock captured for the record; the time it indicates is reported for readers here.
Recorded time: 7:22
